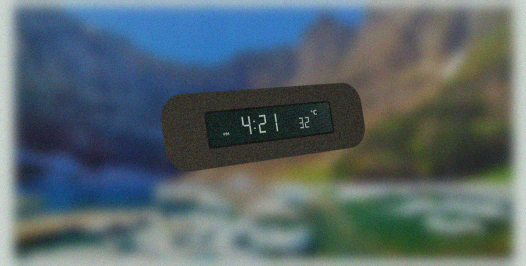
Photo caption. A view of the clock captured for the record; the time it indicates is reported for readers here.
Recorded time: 4:21
